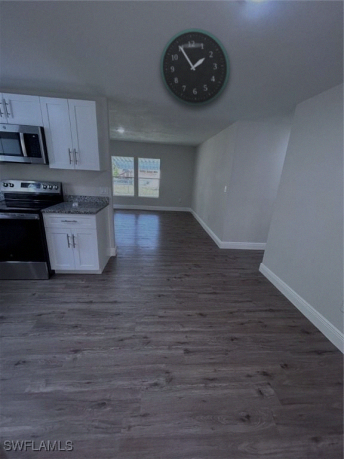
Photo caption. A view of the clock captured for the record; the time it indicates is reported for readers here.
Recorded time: 1:55
